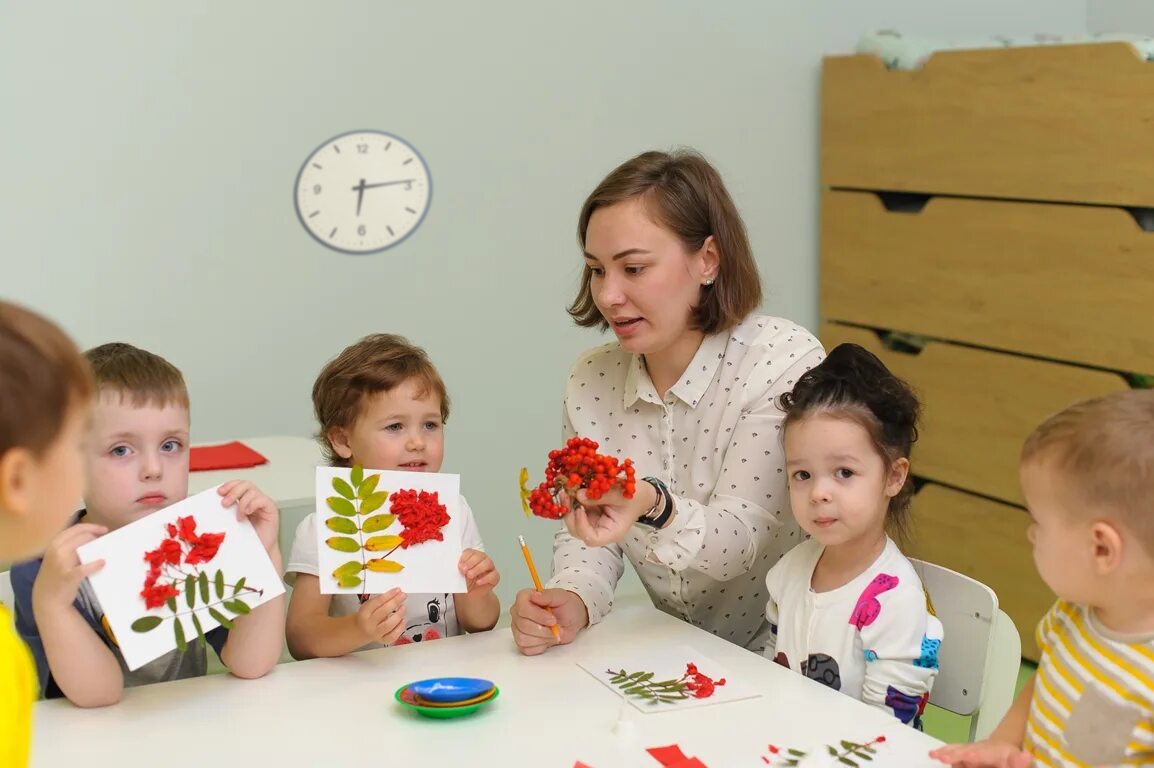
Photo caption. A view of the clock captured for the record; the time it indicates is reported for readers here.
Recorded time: 6:14
